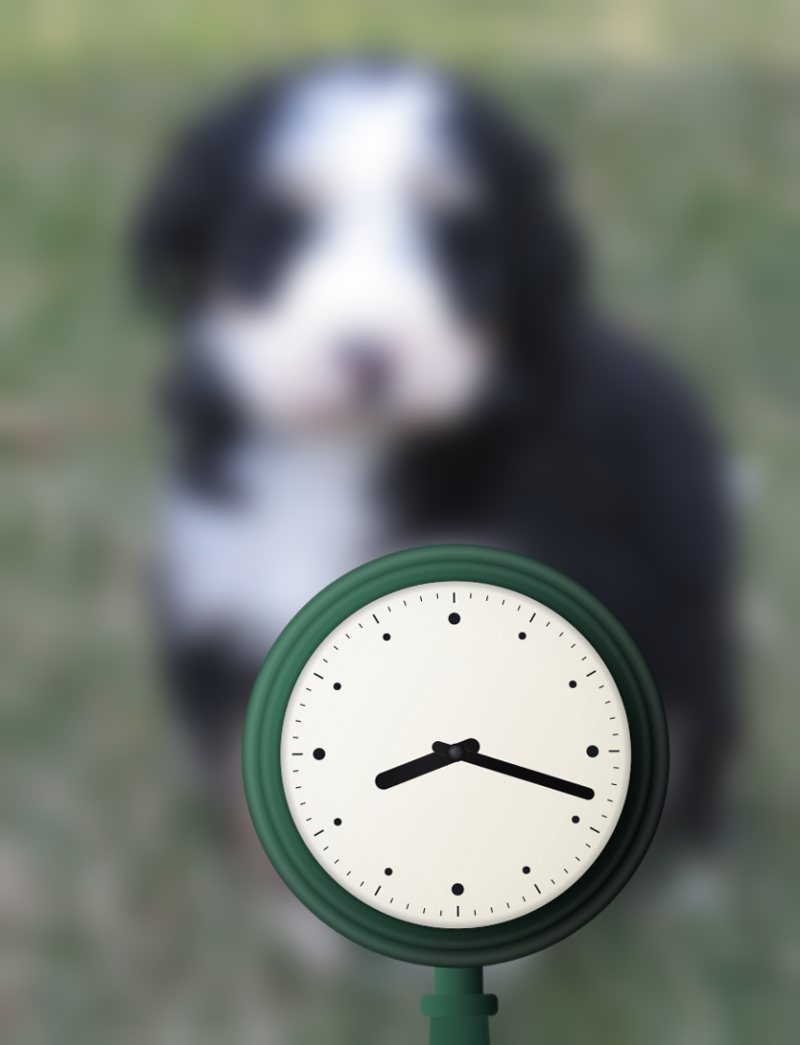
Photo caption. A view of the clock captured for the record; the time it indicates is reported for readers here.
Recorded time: 8:18
